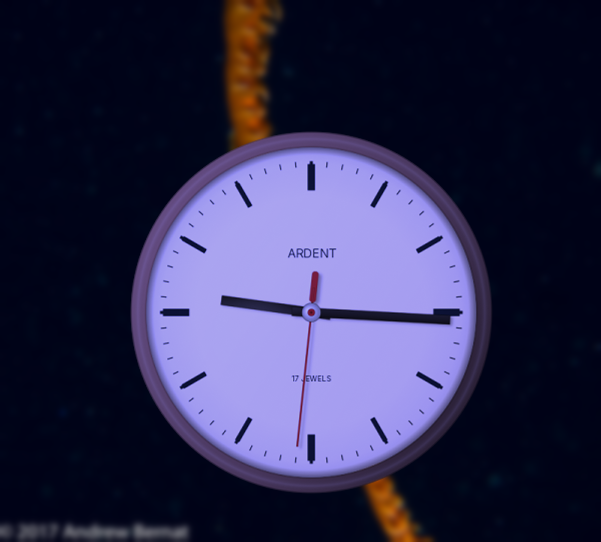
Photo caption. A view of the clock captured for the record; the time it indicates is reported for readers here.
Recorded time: 9:15:31
